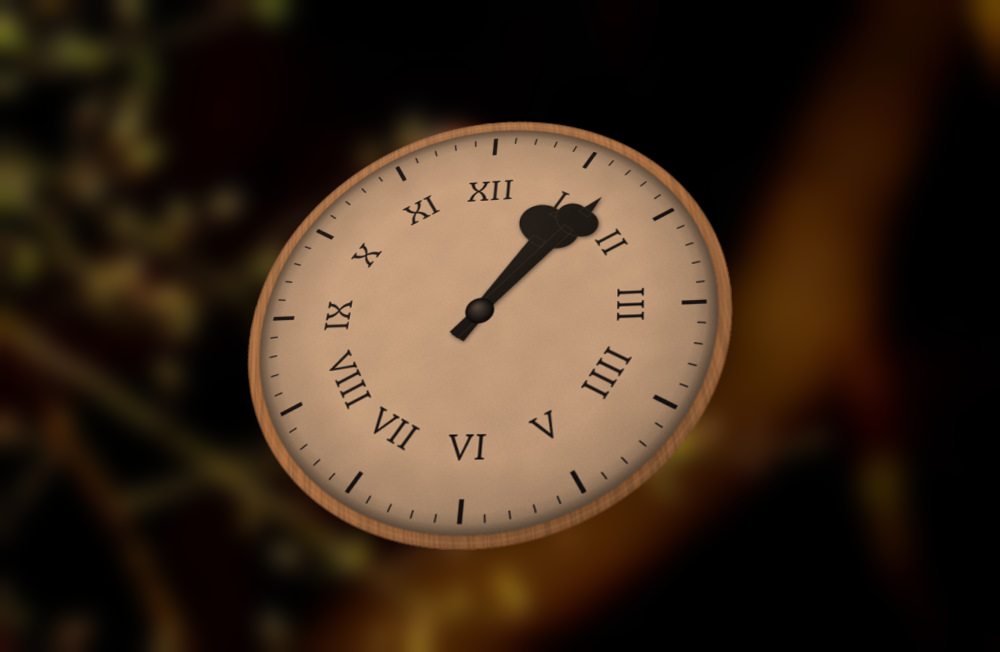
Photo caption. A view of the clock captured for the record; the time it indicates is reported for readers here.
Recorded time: 1:07
